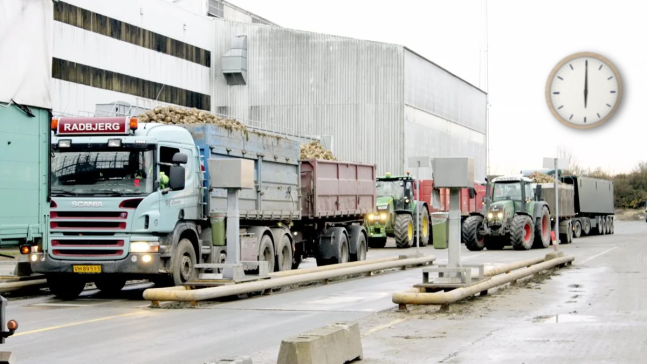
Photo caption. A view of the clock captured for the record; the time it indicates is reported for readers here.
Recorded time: 6:00
